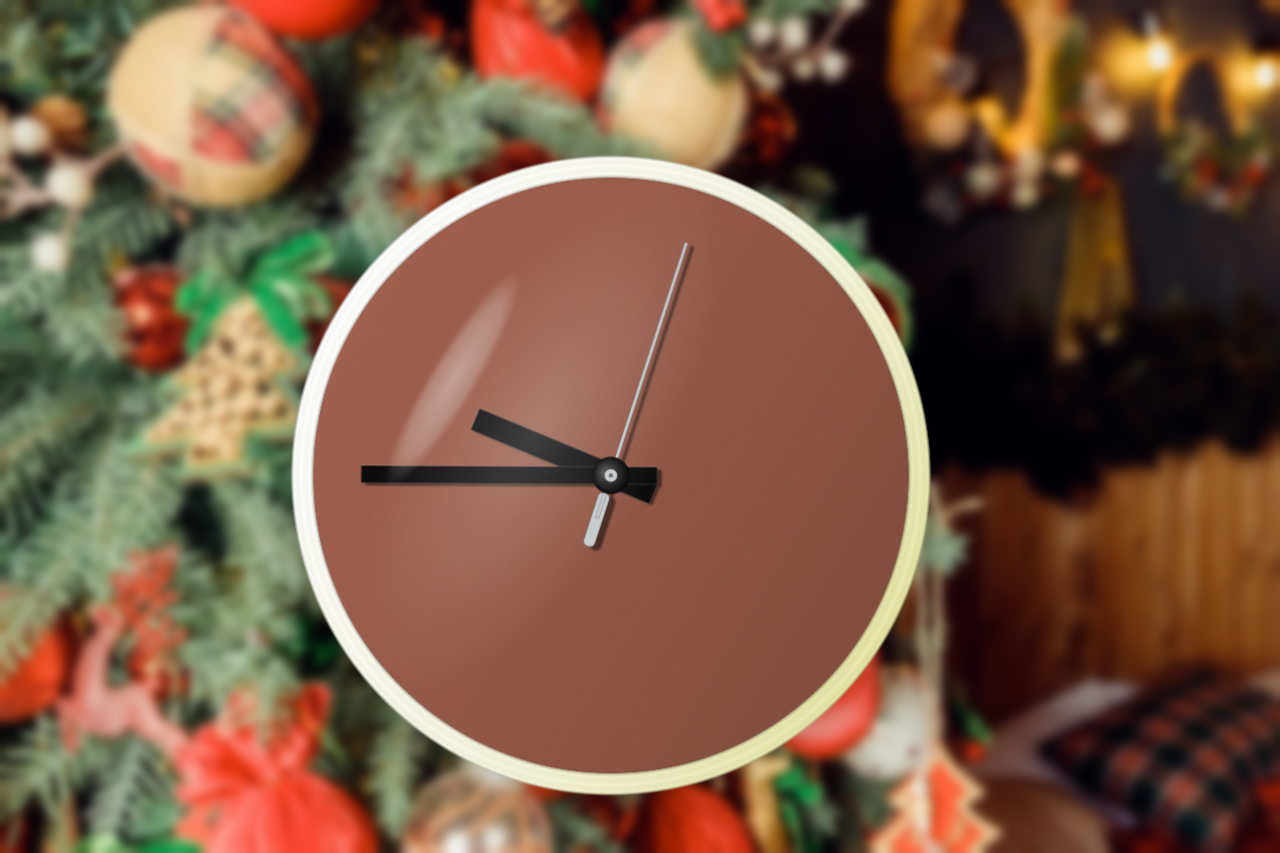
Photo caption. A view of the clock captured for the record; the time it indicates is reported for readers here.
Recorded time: 9:45:03
